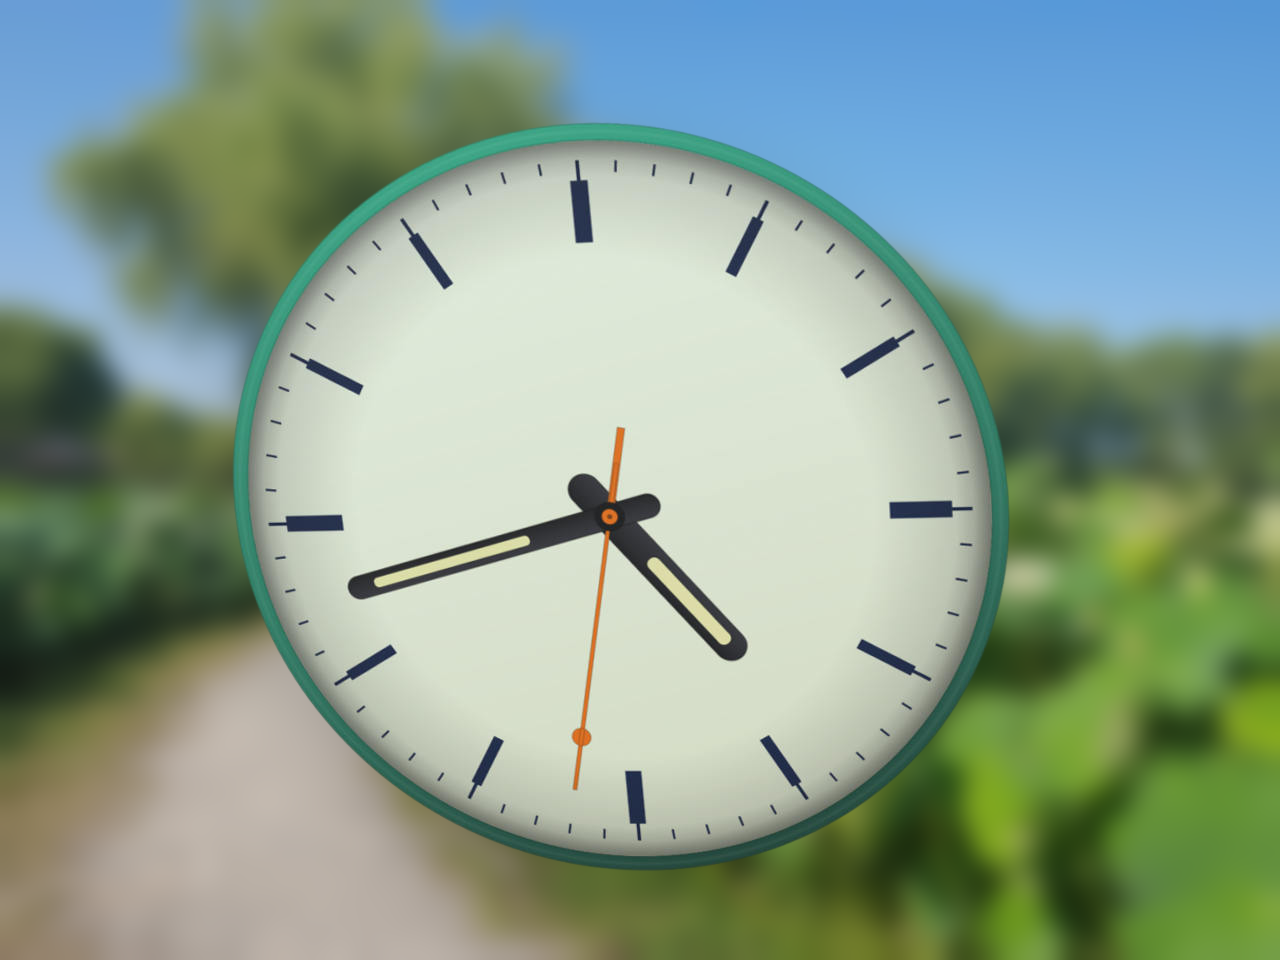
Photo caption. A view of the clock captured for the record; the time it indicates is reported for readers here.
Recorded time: 4:42:32
